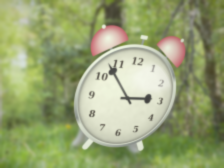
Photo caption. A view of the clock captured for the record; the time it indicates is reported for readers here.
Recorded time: 2:53
